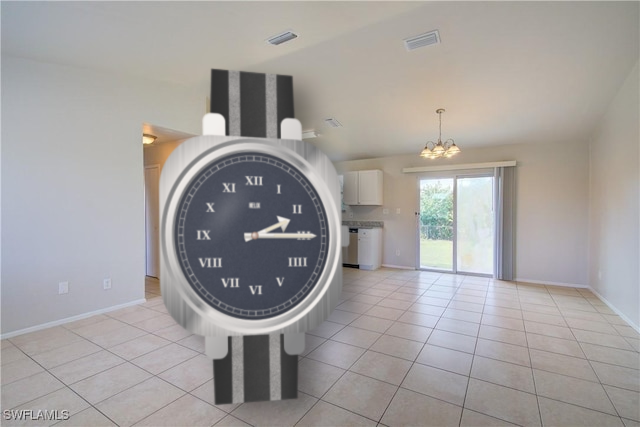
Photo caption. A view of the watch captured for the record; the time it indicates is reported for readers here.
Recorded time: 2:15
